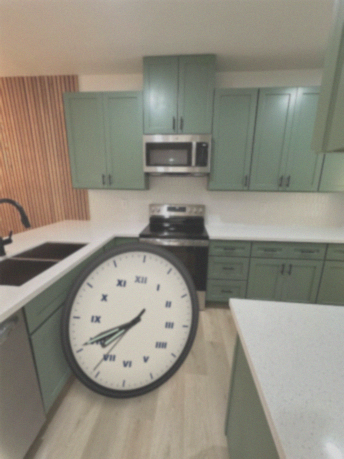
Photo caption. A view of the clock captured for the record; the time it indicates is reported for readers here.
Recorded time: 7:40:36
